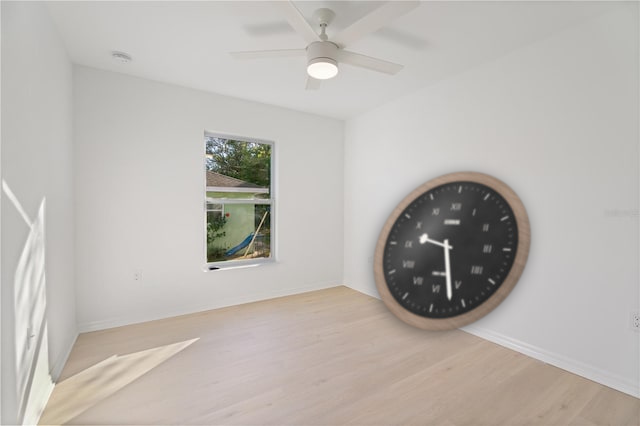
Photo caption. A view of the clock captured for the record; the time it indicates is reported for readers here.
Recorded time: 9:27
